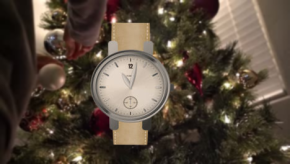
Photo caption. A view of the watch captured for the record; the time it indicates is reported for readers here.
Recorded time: 11:02
